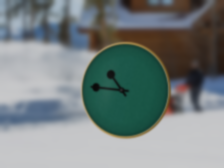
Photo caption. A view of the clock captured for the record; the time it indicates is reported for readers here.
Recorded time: 10:46
